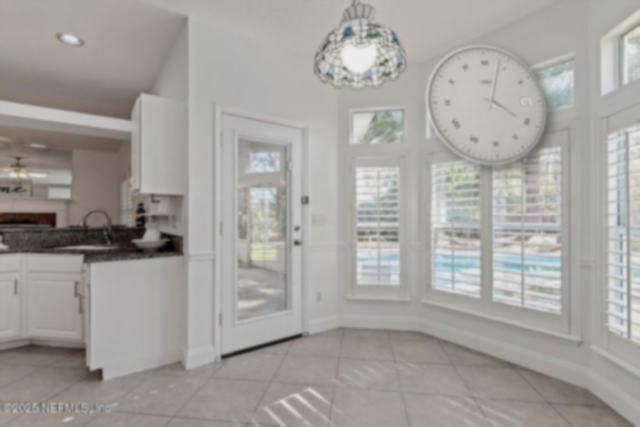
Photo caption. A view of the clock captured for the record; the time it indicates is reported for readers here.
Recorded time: 4:03
